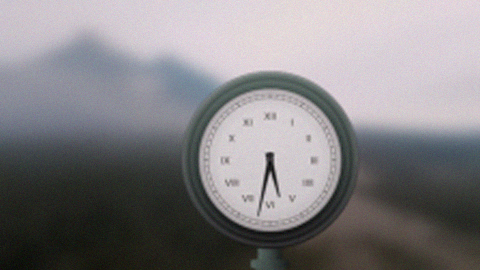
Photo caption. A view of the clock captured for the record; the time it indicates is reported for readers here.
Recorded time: 5:32
